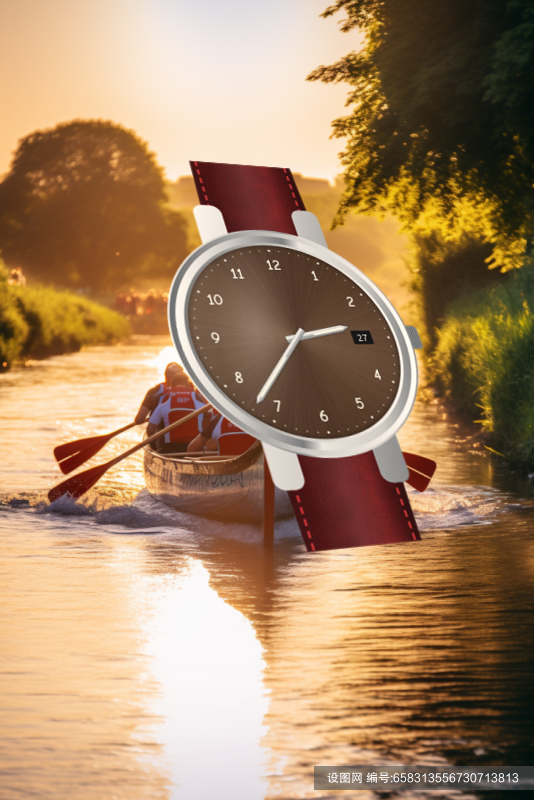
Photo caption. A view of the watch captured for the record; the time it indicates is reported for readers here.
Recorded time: 2:37
